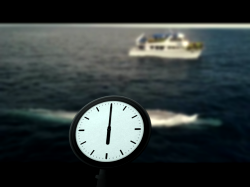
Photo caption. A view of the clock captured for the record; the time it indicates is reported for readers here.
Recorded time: 6:00
